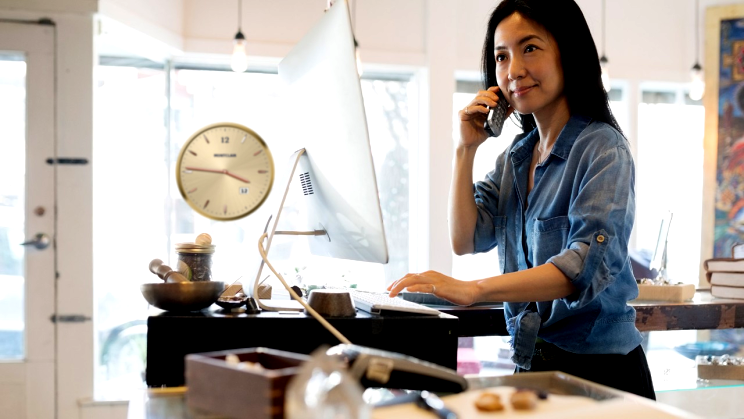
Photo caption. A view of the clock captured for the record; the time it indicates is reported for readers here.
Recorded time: 3:46
